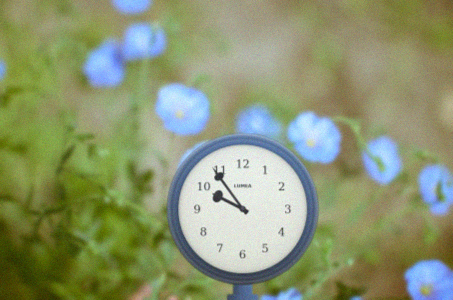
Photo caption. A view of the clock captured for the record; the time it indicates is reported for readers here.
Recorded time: 9:54
